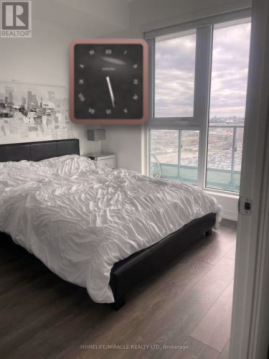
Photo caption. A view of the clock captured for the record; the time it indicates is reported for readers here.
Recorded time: 5:28
